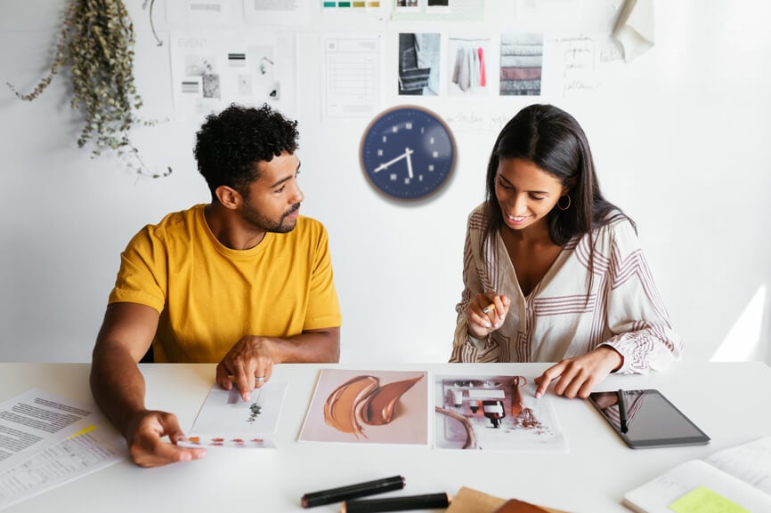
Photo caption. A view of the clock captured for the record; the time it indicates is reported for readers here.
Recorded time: 5:40
